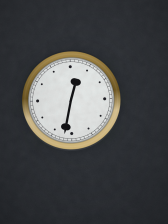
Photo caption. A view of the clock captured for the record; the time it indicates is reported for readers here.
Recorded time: 12:32
